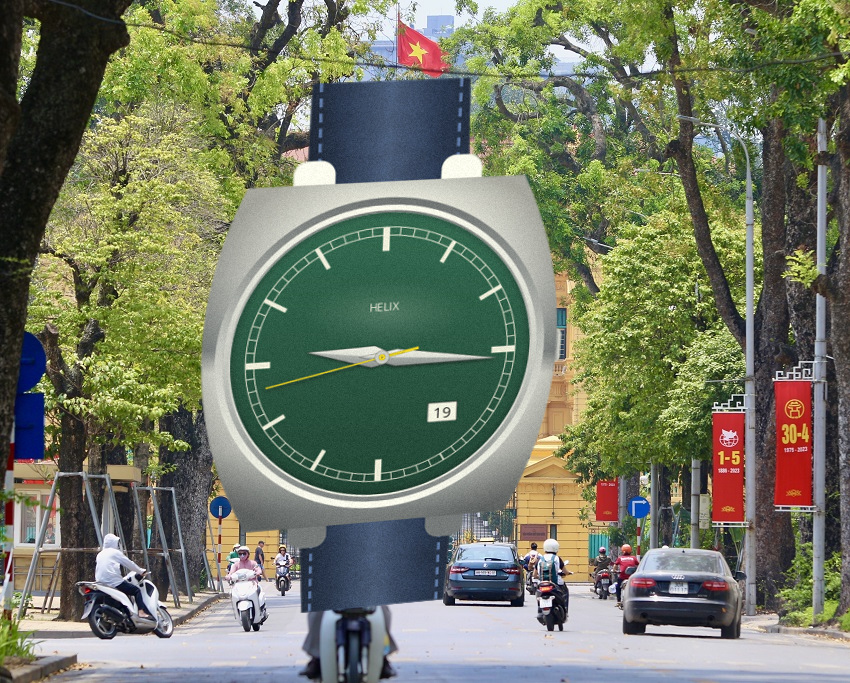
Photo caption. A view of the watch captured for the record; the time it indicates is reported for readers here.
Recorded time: 9:15:43
